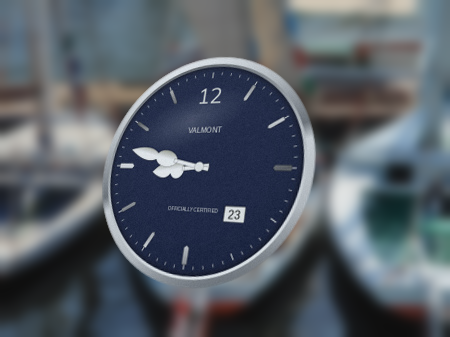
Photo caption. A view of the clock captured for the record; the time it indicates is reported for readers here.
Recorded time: 8:47
